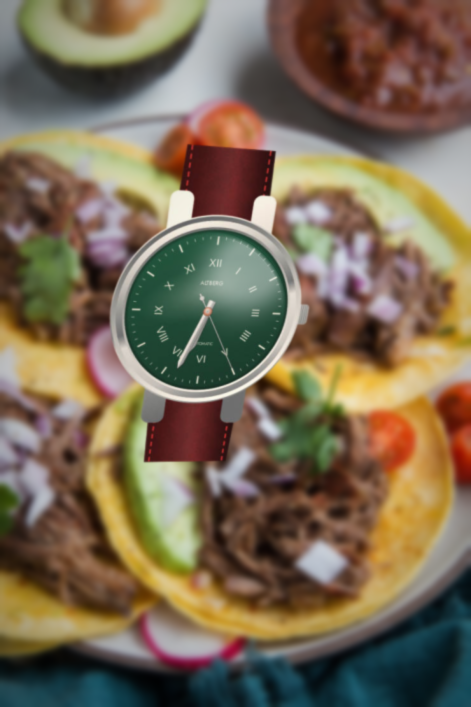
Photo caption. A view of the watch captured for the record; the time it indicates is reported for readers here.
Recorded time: 6:33:25
